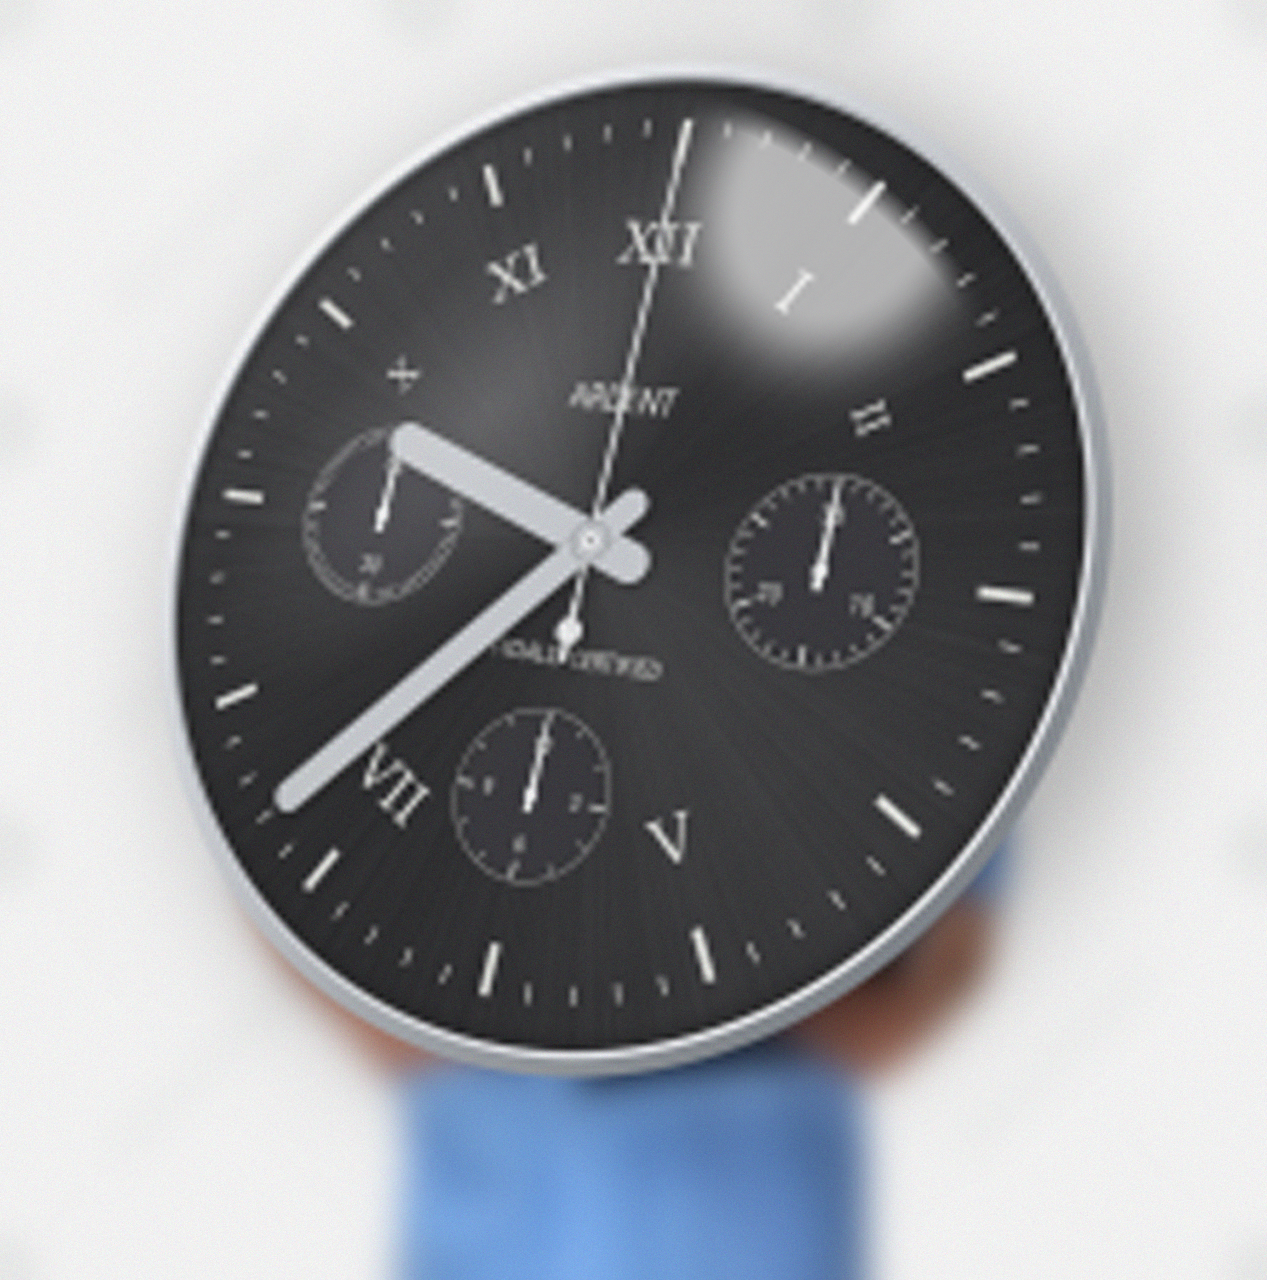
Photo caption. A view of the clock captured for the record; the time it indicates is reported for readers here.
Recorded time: 9:37
